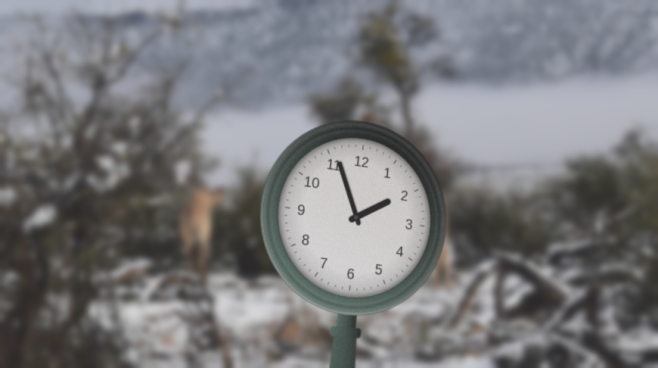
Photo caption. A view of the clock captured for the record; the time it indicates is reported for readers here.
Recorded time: 1:56
